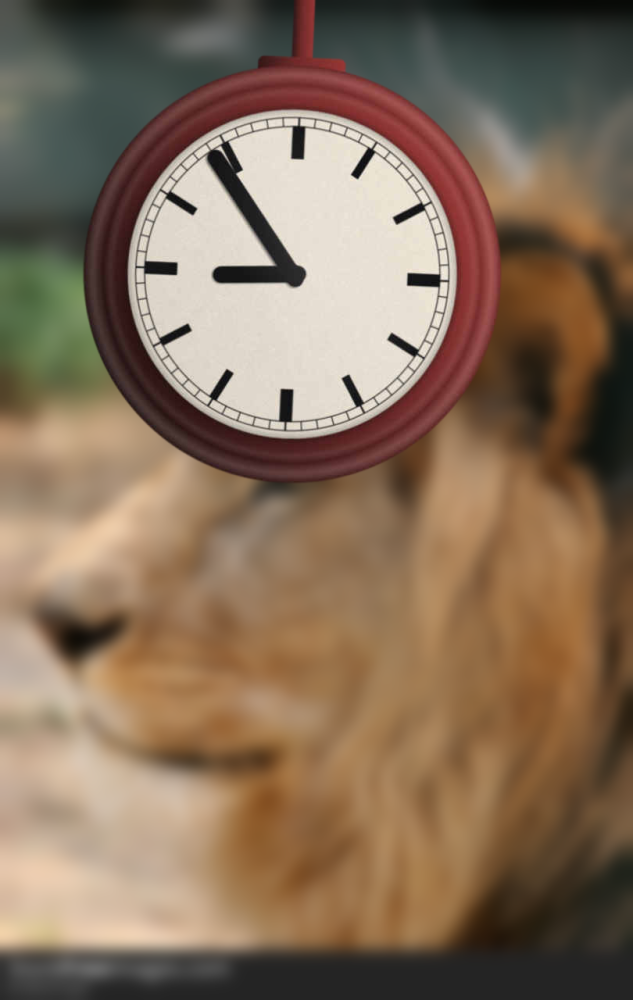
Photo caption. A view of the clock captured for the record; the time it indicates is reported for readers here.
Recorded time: 8:54
